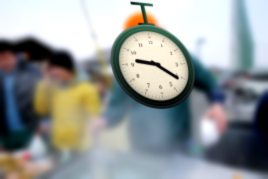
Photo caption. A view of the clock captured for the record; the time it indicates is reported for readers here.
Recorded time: 9:21
